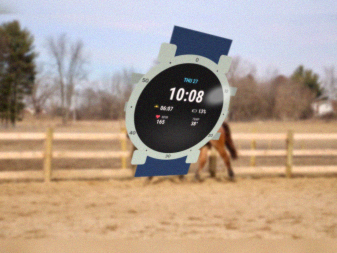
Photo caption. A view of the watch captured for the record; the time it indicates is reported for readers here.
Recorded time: 10:08
